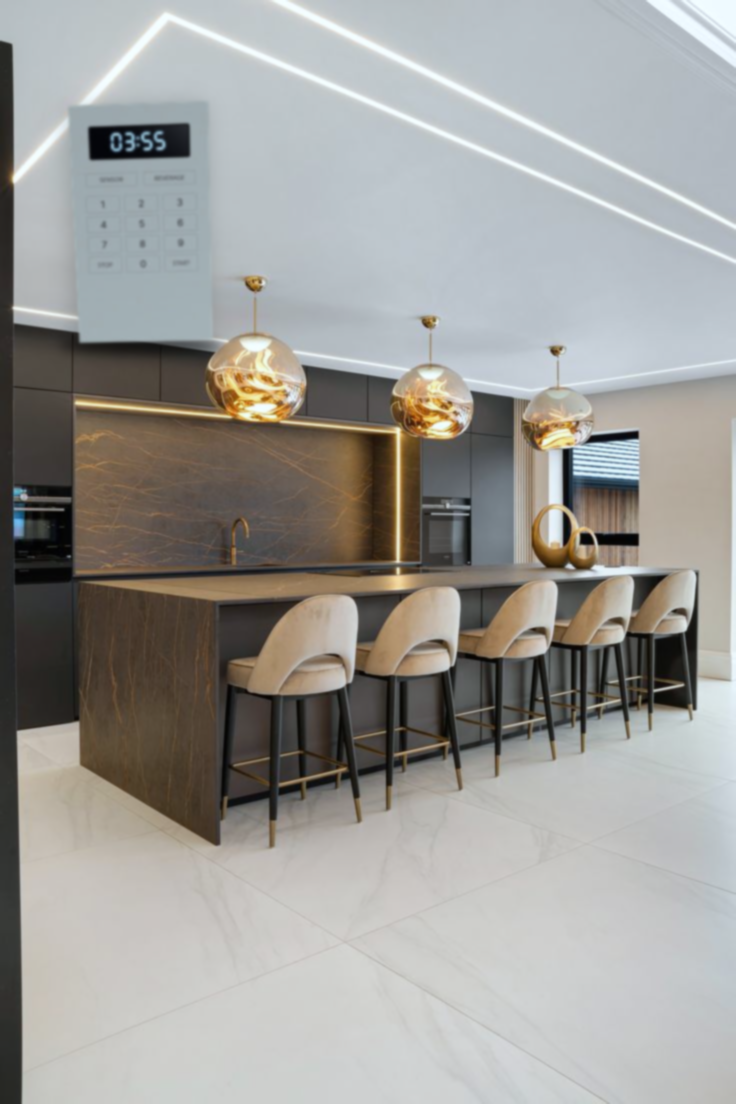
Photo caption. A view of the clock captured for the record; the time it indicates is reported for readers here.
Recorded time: 3:55
